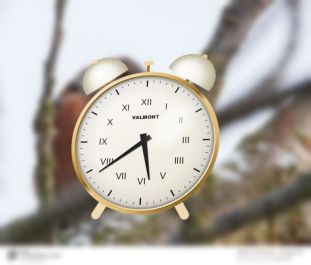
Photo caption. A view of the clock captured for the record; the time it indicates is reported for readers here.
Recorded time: 5:39
